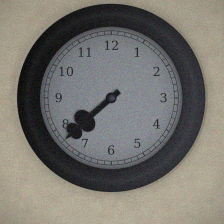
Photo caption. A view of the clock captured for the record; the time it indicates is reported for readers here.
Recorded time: 7:38
